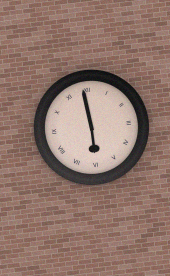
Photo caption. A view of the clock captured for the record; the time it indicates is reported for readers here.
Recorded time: 5:59
